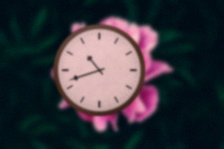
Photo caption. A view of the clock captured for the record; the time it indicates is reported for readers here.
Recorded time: 10:42
